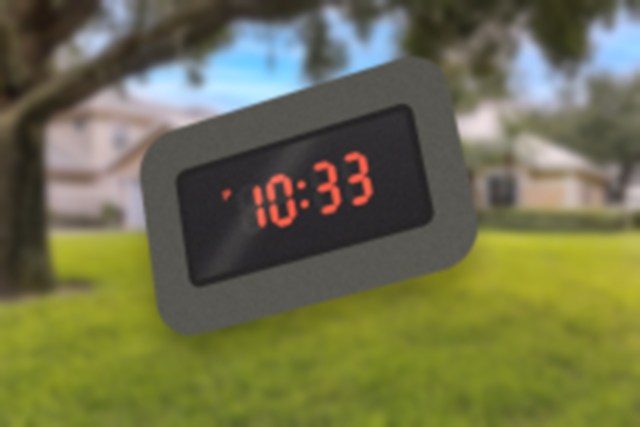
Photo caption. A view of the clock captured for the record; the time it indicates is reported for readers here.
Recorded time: 10:33
